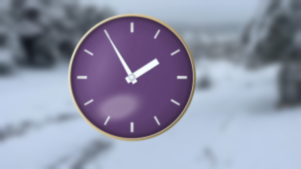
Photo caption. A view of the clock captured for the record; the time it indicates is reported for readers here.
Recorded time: 1:55
